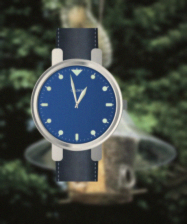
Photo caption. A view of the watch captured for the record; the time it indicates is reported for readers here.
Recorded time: 12:58
